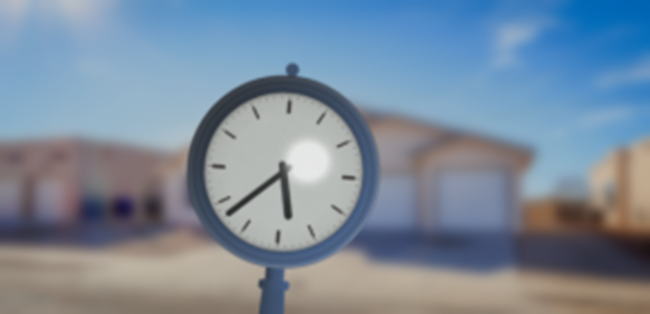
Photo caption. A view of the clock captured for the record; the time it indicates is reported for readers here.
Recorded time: 5:38
